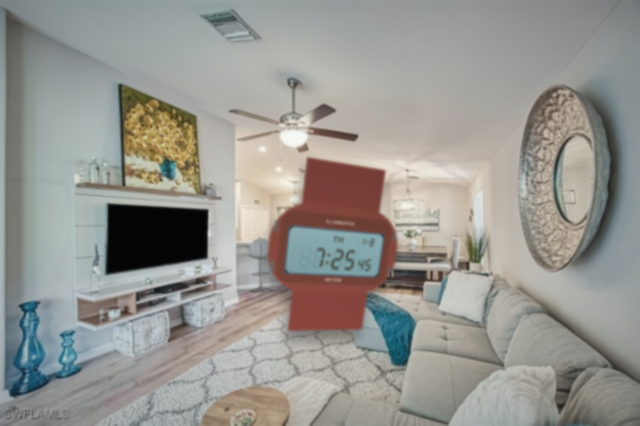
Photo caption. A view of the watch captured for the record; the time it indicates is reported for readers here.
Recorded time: 7:25:45
